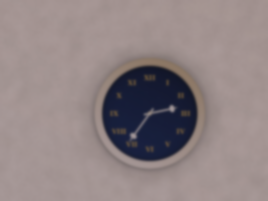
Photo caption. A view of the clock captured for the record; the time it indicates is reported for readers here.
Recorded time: 2:36
